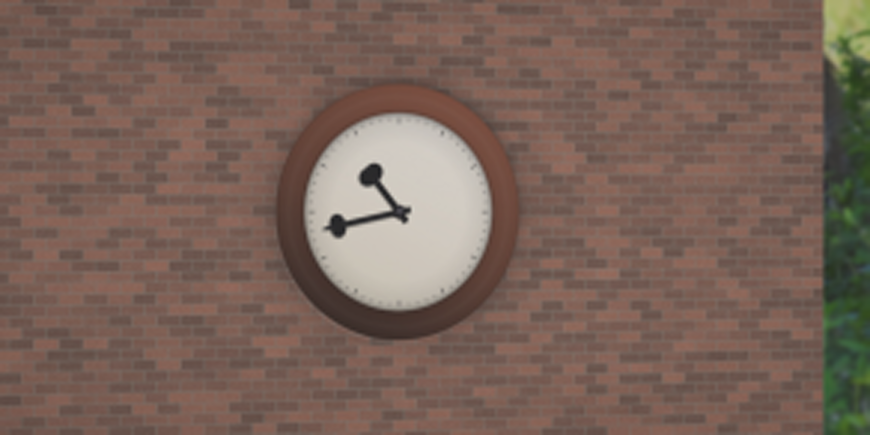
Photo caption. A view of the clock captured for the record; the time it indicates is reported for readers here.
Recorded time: 10:43
